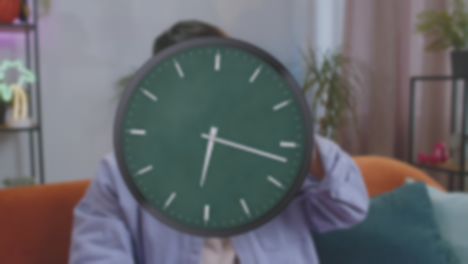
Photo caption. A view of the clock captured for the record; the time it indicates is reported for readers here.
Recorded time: 6:17
